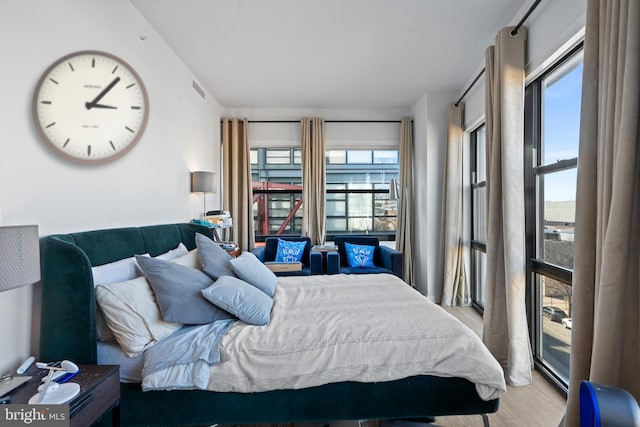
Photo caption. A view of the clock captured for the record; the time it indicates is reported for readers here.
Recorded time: 3:07
